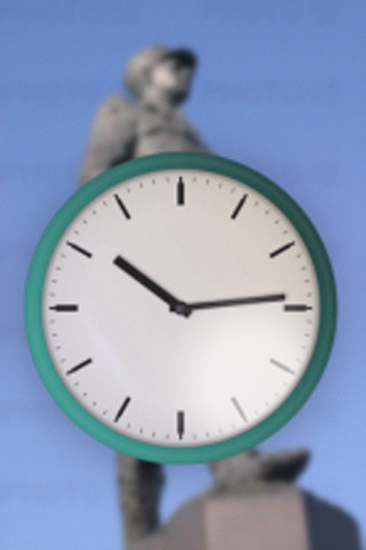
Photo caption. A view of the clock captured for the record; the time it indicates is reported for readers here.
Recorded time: 10:14
